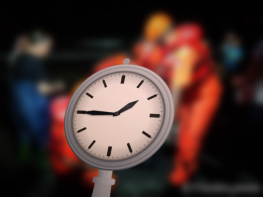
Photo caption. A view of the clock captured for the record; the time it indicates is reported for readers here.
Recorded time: 1:45
